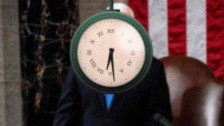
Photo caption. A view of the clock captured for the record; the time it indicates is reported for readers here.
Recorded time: 6:29
